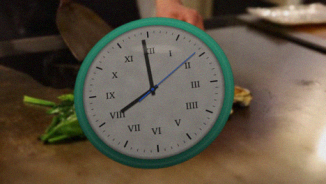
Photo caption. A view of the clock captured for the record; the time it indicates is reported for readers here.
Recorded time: 7:59:09
